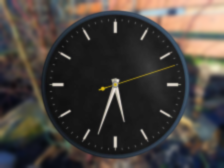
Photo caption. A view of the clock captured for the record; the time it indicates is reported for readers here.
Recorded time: 5:33:12
